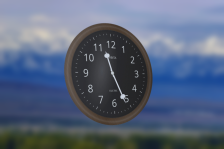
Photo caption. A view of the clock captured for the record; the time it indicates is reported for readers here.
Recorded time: 11:26
